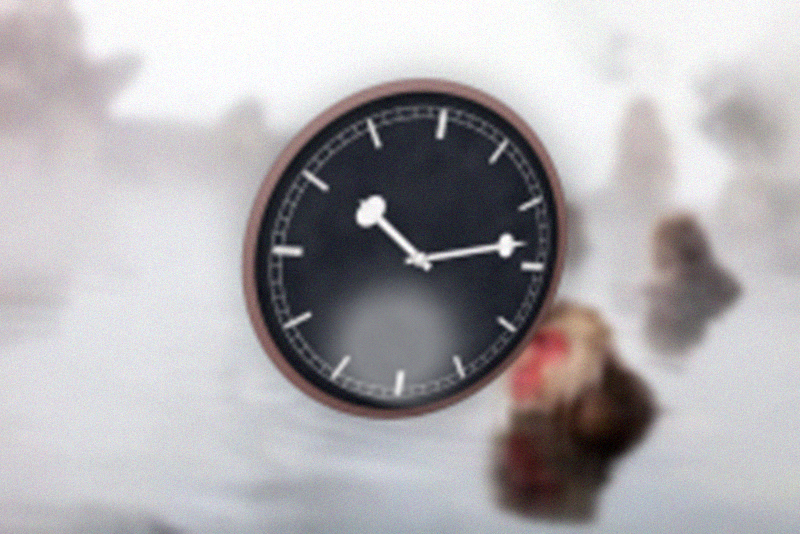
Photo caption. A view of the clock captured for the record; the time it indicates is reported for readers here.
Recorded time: 10:13
